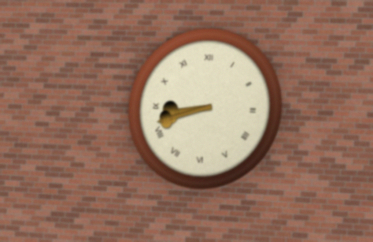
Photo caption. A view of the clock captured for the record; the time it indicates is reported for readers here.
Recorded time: 8:42
